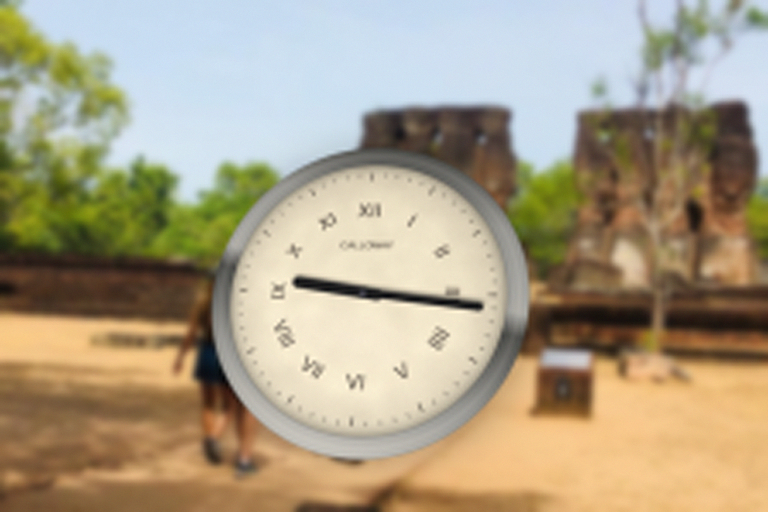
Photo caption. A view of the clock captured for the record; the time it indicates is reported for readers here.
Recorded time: 9:16
